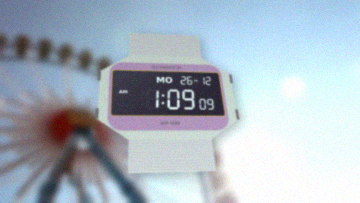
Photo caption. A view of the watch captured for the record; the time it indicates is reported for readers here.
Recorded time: 1:09:09
